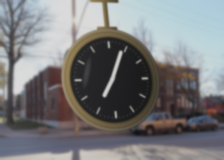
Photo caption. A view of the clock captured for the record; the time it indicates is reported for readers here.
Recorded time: 7:04
